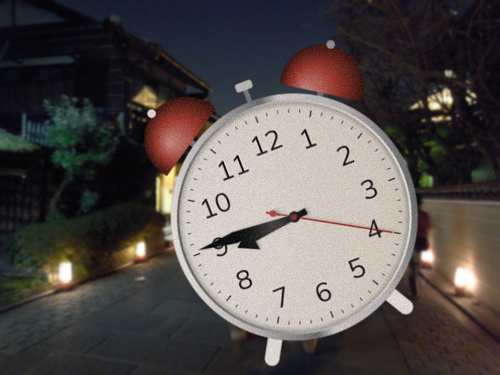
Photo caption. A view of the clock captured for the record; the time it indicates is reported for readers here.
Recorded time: 8:45:20
